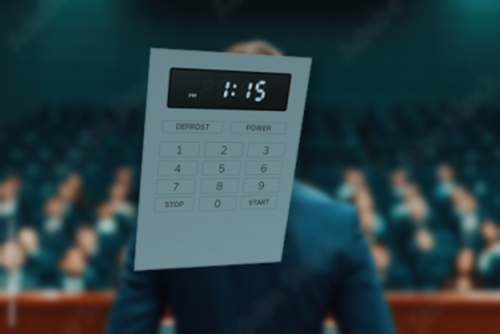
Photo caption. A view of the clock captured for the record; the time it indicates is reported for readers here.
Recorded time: 1:15
